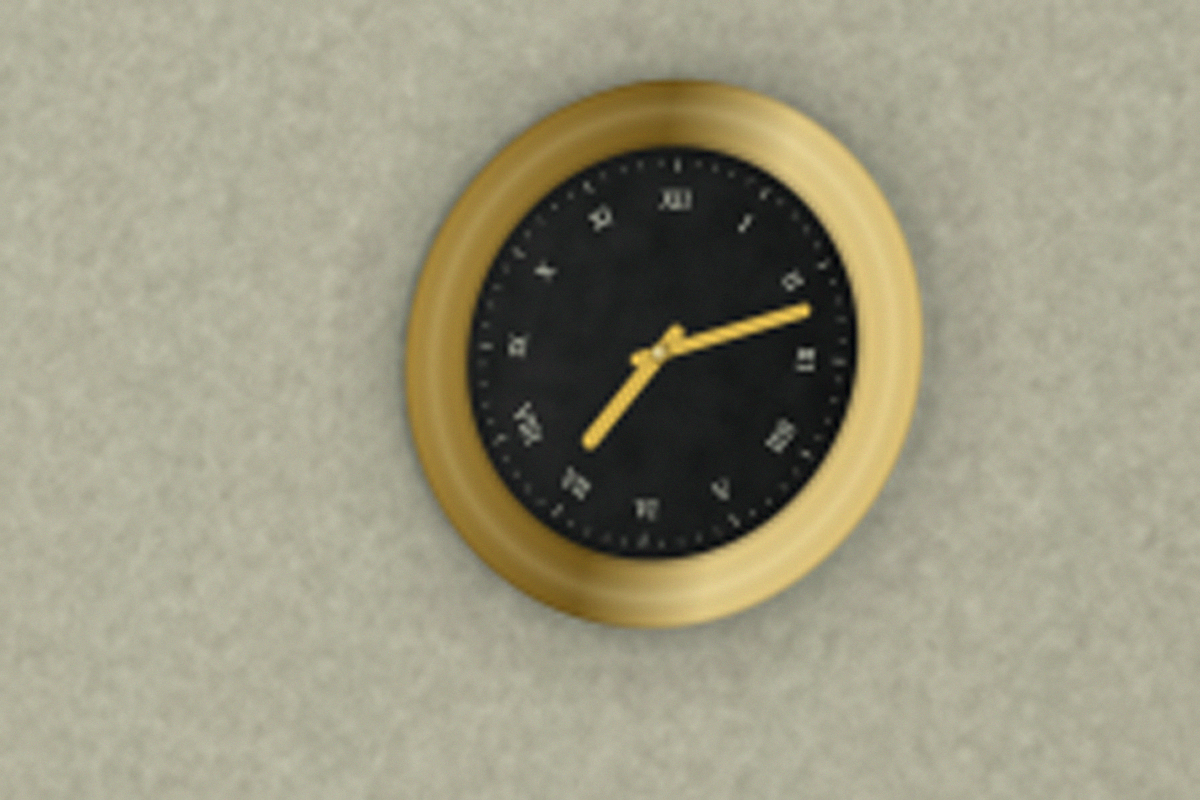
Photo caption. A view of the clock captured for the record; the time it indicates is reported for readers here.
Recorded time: 7:12
